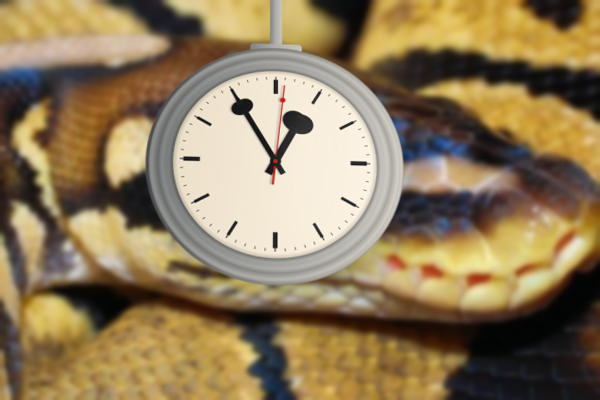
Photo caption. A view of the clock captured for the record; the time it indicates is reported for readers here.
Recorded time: 12:55:01
